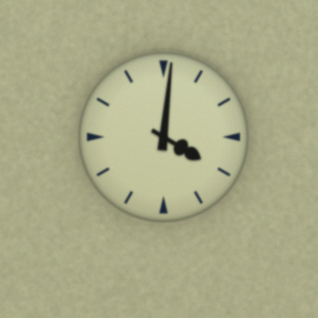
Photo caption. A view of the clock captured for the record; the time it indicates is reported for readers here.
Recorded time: 4:01
